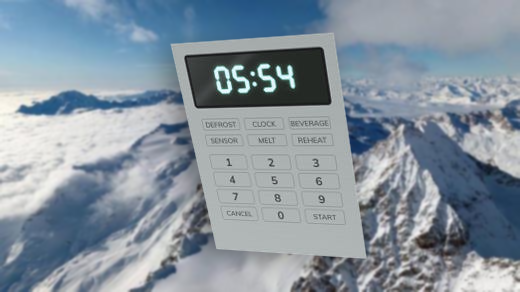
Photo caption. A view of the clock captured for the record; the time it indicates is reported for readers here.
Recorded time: 5:54
